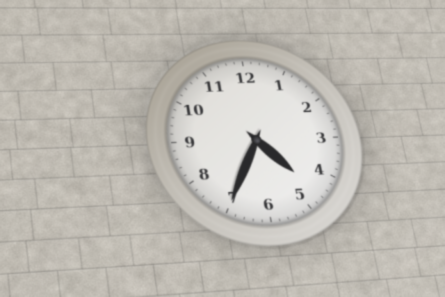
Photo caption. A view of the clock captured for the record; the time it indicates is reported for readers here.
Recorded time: 4:35
